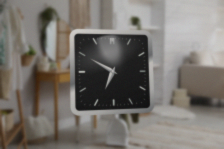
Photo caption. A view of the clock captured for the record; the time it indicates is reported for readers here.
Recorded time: 6:50
